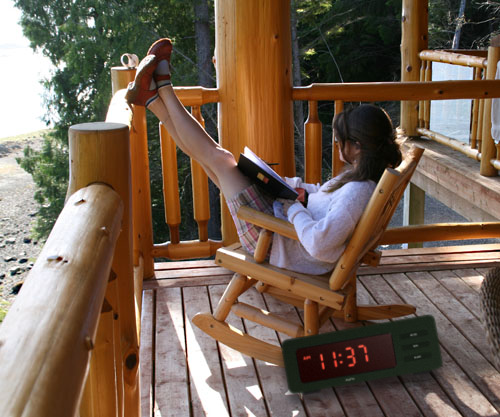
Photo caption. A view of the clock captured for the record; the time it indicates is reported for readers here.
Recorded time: 11:37
